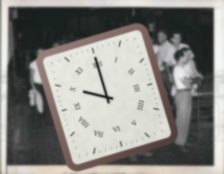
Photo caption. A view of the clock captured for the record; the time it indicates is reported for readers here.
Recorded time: 10:00
